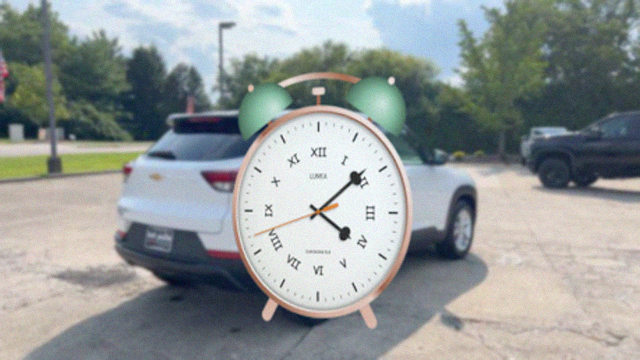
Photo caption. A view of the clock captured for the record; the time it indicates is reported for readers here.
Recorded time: 4:08:42
